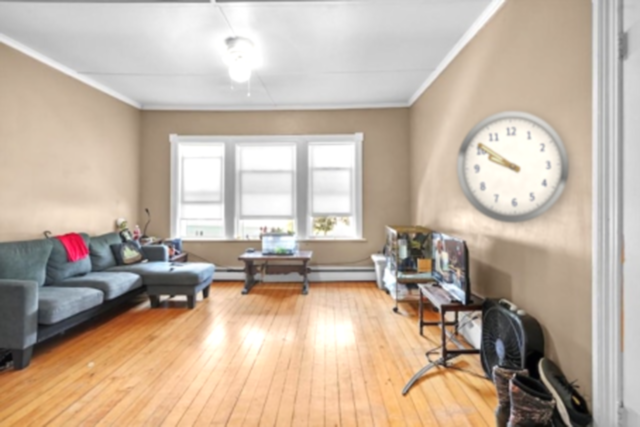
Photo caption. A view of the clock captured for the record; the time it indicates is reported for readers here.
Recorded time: 9:51
